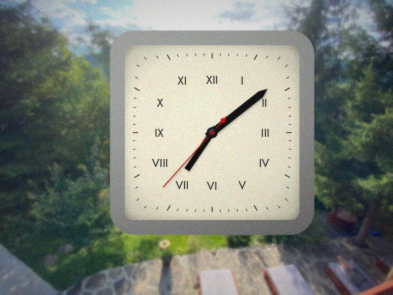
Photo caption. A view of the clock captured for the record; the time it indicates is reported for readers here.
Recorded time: 7:08:37
